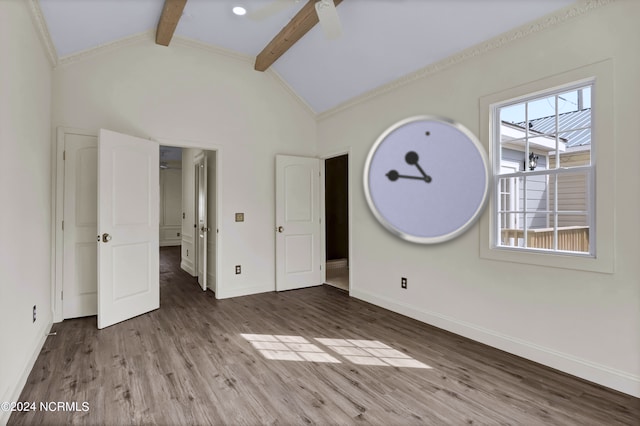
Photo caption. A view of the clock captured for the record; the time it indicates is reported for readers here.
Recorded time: 10:46
